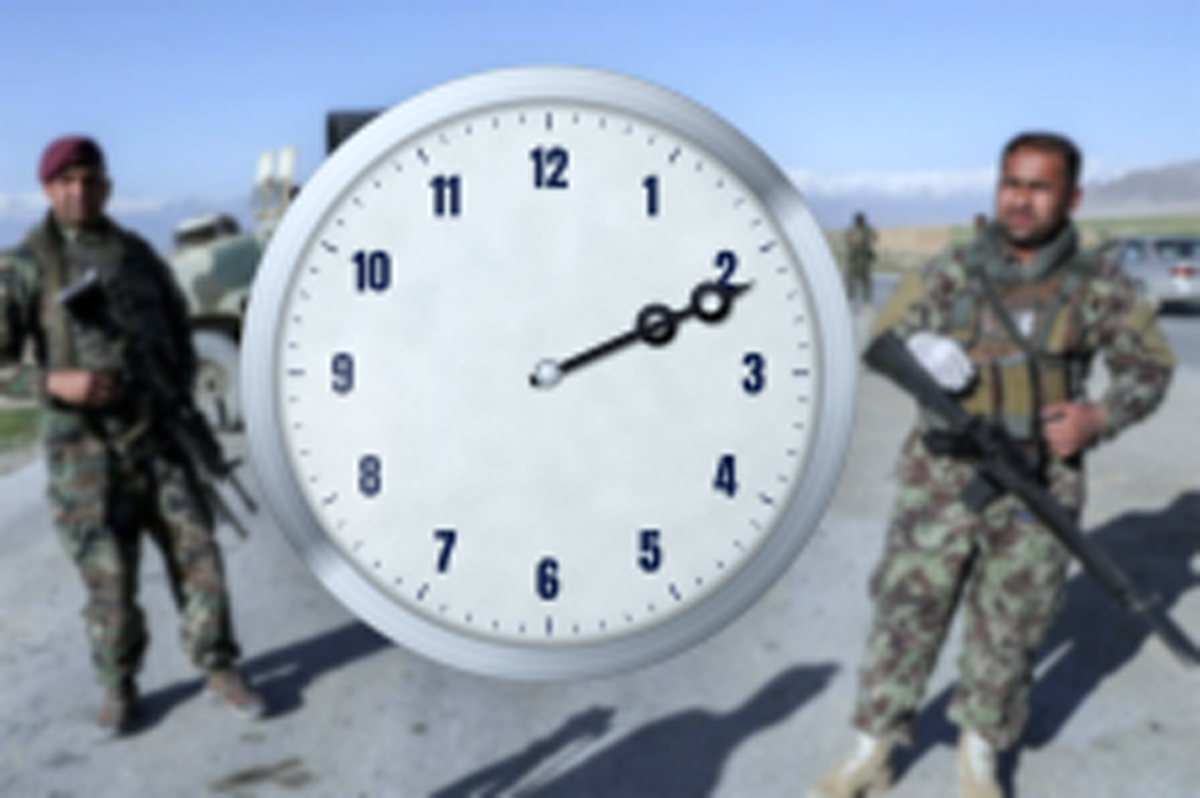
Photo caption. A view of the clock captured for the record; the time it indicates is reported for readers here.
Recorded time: 2:11
